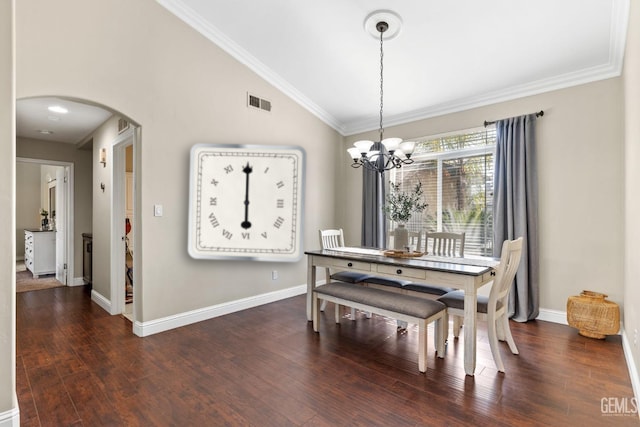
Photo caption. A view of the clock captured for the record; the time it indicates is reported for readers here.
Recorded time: 6:00
